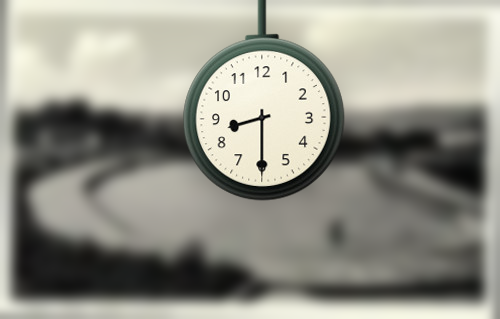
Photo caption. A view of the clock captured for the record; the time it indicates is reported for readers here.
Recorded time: 8:30
